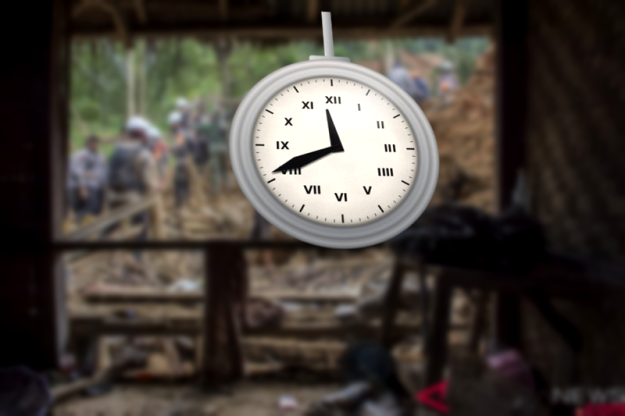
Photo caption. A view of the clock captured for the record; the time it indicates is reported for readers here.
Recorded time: 11:41
